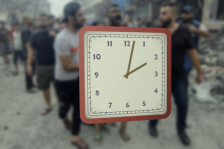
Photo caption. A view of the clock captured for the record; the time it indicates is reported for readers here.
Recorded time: 2:02
